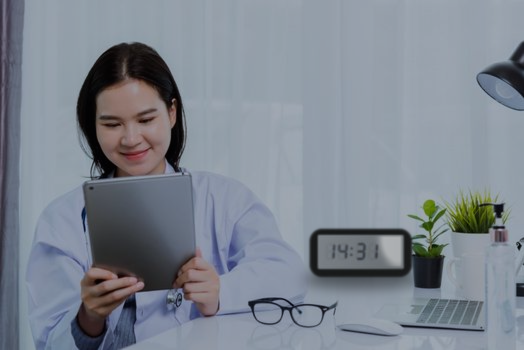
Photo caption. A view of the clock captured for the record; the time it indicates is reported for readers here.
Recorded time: 14:31
